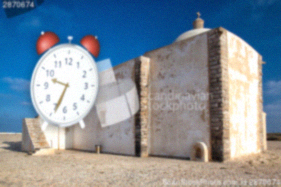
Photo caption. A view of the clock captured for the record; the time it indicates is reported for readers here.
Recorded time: 9:34
